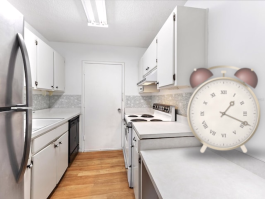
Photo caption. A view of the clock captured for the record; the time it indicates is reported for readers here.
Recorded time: 1:19
